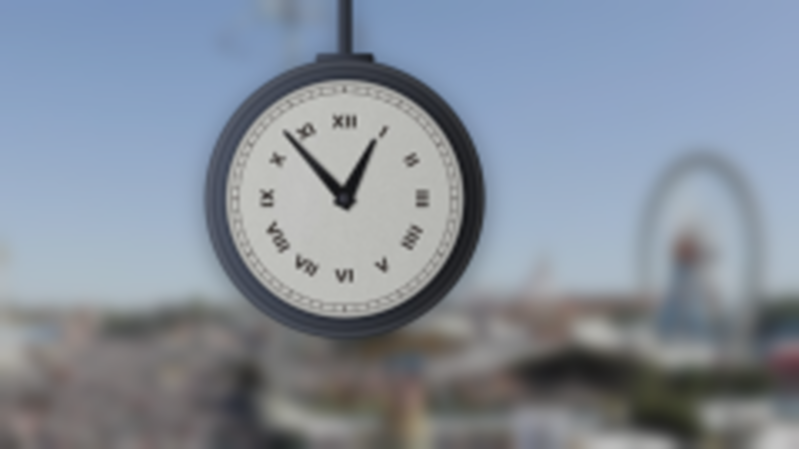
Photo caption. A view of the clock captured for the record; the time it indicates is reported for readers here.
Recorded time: 12:53
